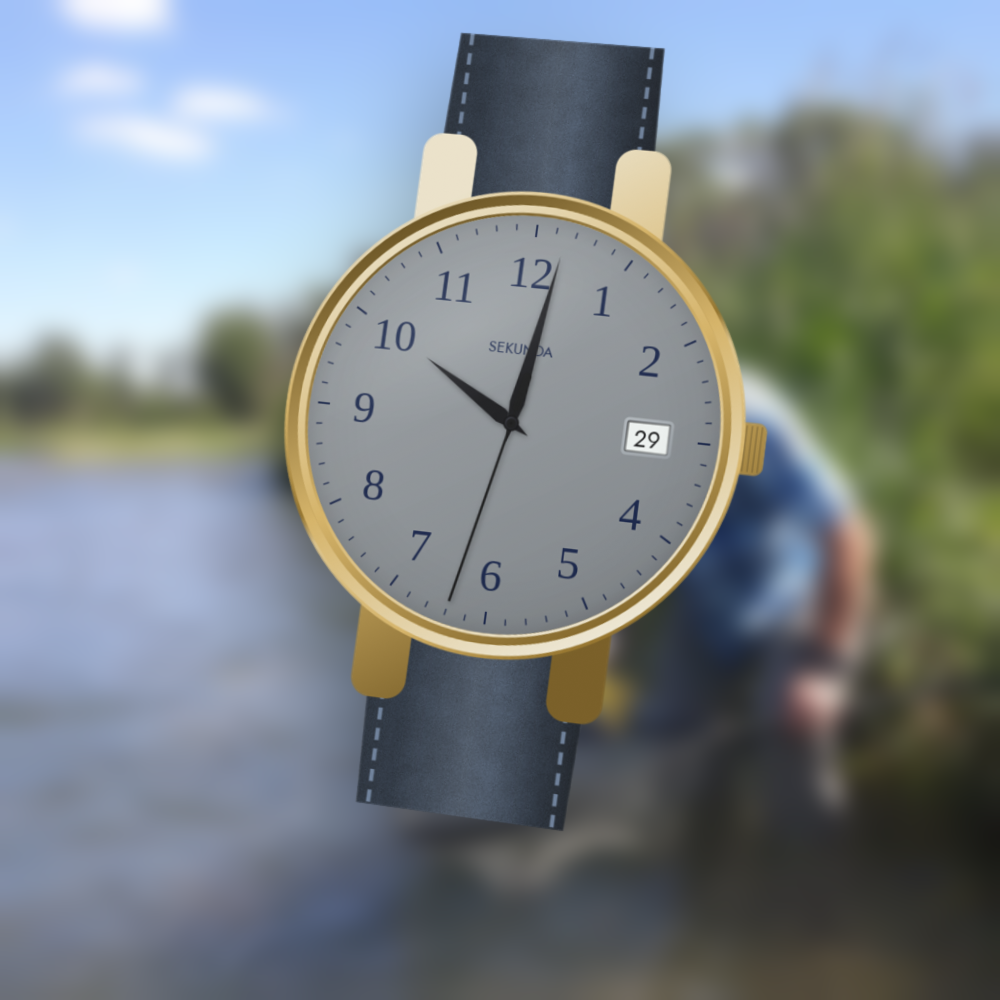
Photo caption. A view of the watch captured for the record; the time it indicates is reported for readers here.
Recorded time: 10:01:32
